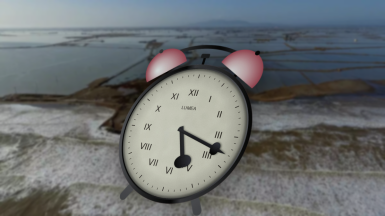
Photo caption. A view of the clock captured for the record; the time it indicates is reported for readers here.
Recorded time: 5:18
